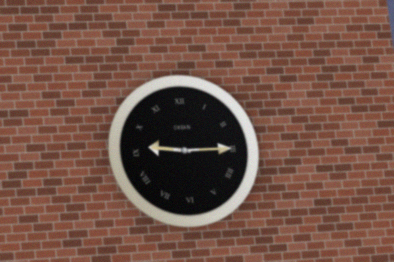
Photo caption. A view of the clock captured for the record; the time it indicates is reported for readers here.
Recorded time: 9:15
